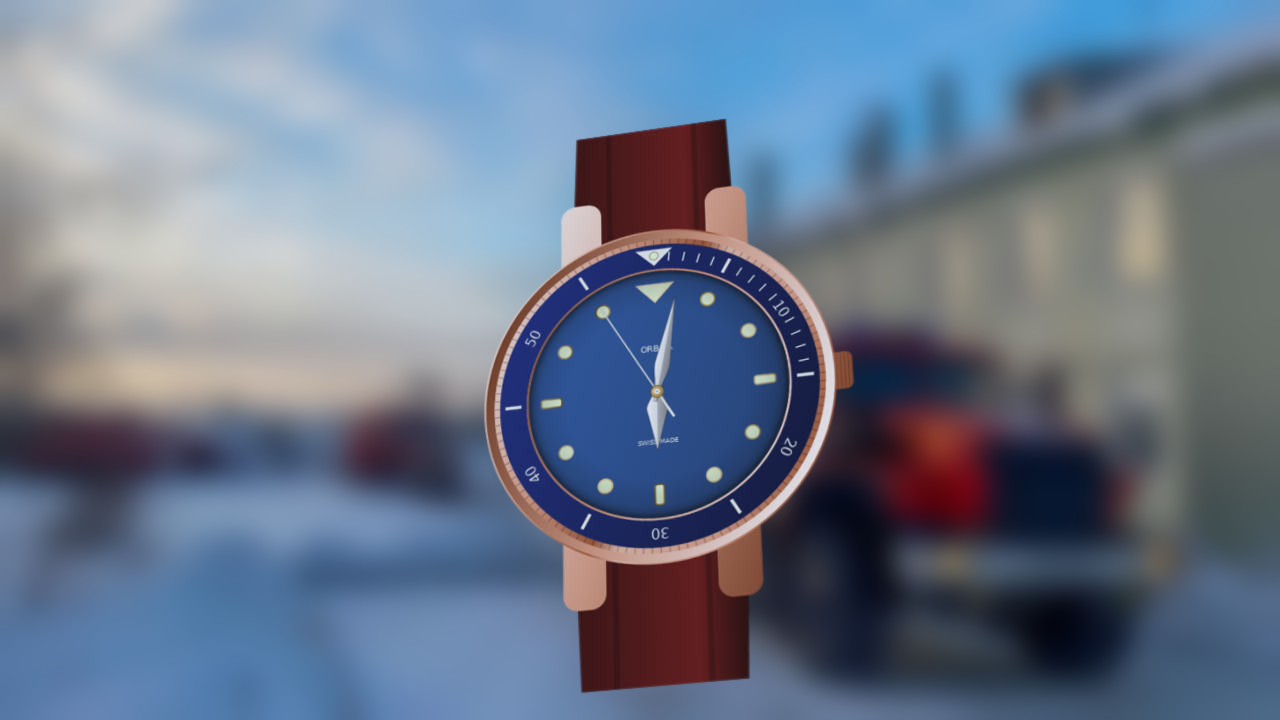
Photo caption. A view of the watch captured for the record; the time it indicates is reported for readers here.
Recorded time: 6:01:55
